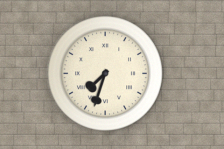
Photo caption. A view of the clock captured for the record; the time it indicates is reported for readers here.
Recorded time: 7:33
